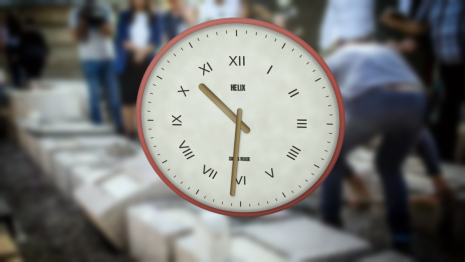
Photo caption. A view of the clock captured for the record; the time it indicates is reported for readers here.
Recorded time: 10:31
